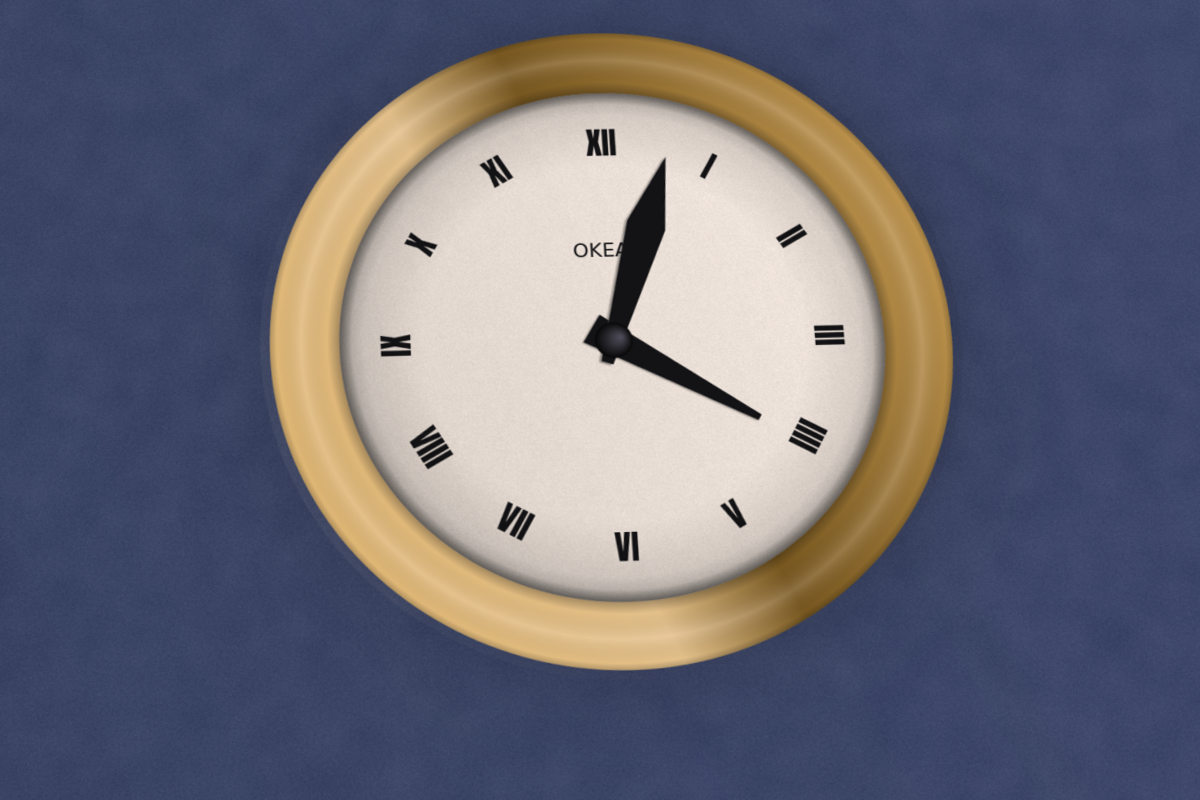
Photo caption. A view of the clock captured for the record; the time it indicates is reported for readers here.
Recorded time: 4:03
